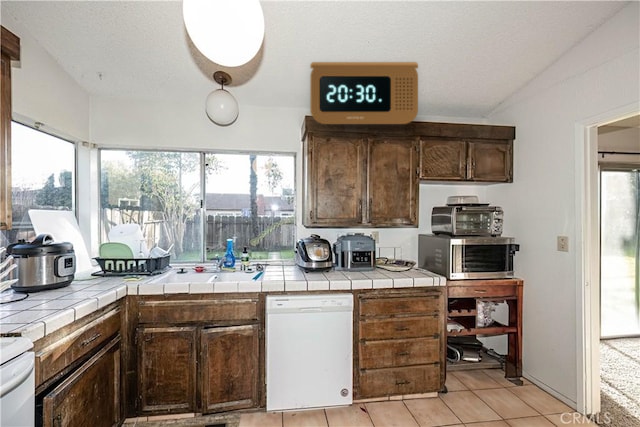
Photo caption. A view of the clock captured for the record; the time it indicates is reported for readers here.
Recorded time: 20:30
